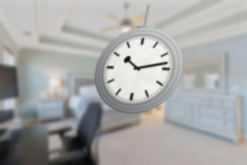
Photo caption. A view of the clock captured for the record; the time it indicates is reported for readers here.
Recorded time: 10:13
